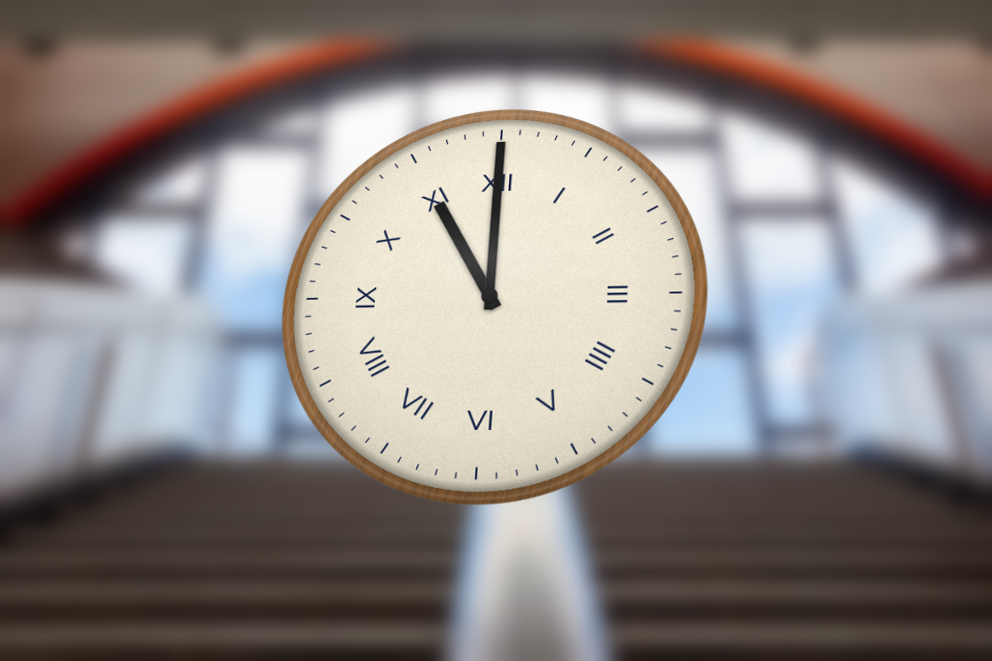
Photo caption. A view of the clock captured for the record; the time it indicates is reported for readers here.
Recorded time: 11:00
